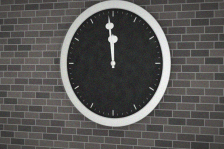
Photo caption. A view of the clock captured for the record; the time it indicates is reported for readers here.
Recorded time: 11:59
